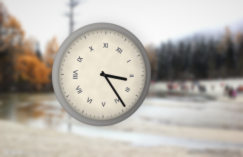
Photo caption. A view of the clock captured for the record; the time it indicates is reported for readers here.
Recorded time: 2:19
